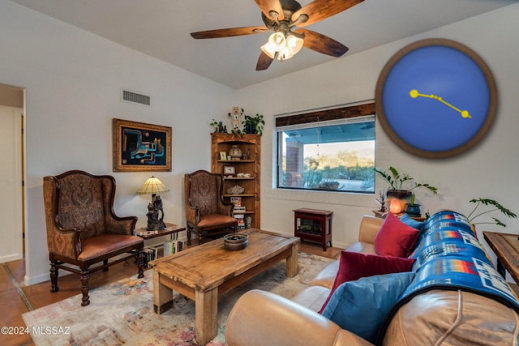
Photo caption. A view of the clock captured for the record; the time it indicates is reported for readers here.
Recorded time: 9:20
